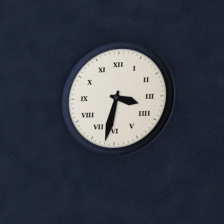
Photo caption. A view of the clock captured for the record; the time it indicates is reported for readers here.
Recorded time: 3:32
